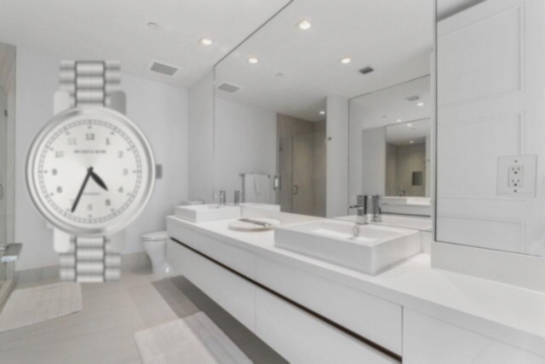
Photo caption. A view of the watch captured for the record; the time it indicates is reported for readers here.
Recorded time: 4:34
